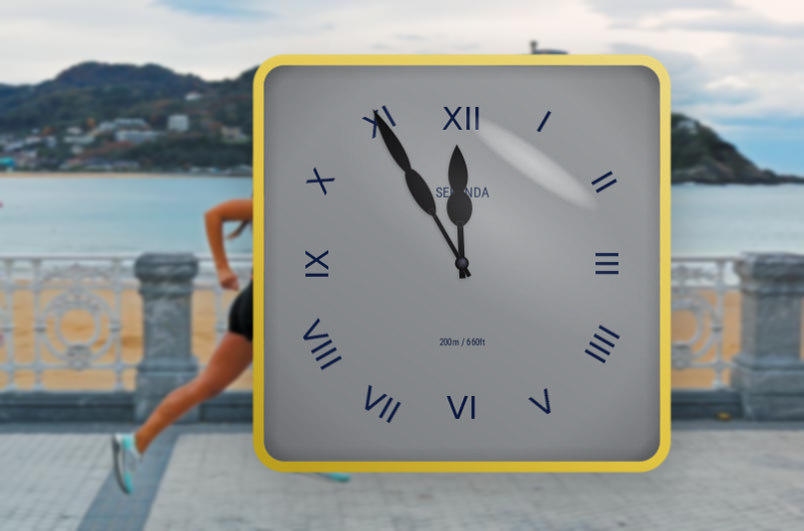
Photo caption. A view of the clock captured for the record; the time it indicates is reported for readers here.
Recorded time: 11:55
